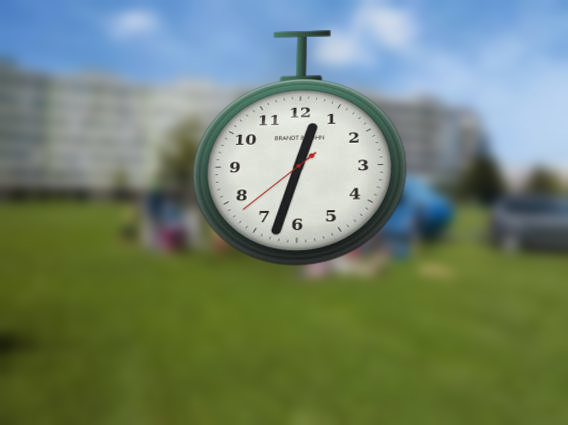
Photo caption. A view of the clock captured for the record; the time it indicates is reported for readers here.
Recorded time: 12:32:38
